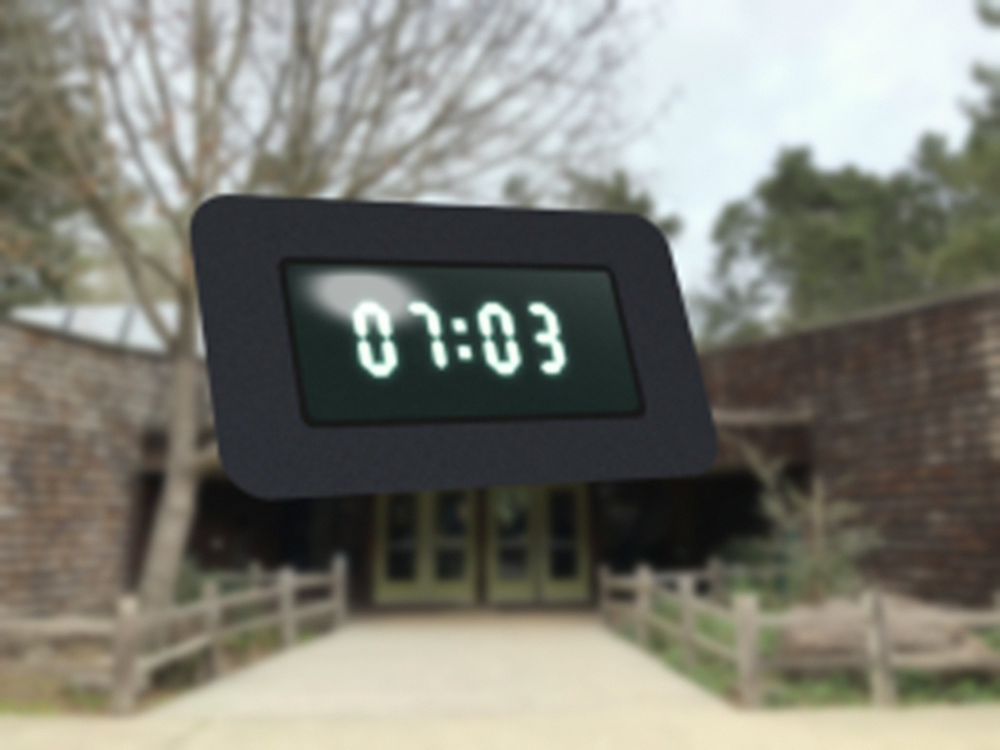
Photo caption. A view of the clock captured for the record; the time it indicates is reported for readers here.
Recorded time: 7:03
